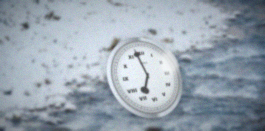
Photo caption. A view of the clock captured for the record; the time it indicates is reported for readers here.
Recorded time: 6:58
